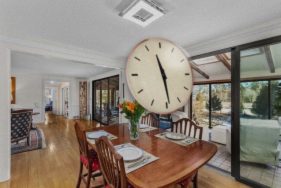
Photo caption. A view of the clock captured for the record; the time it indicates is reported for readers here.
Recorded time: 11:29
